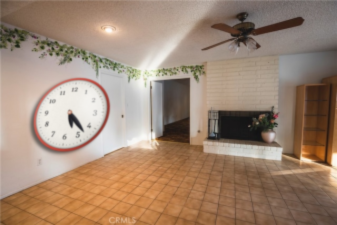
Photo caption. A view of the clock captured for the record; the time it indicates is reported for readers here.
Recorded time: 5:23
